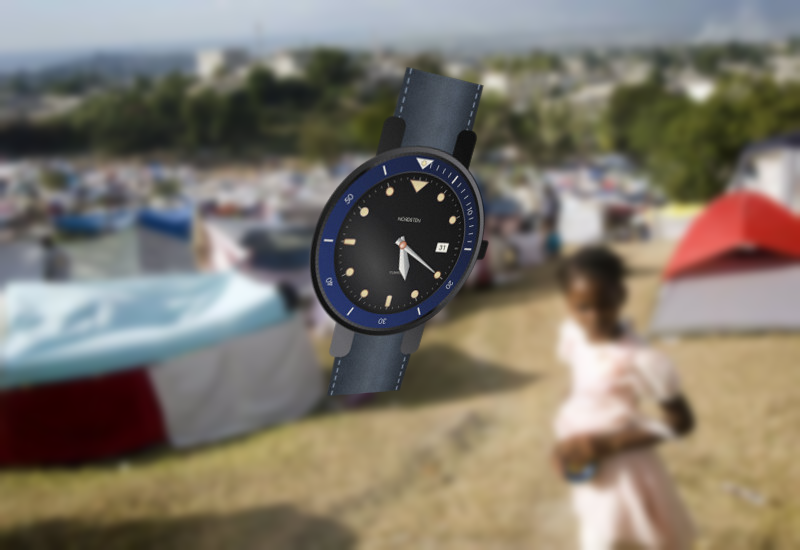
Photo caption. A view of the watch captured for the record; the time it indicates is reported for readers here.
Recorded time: 5:20
